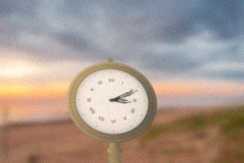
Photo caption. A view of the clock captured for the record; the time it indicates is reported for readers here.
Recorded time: 3:11
